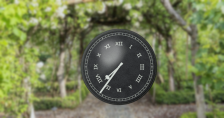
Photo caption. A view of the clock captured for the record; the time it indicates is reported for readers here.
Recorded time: 7:36
